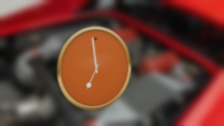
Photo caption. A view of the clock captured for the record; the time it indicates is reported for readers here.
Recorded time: 6:59
